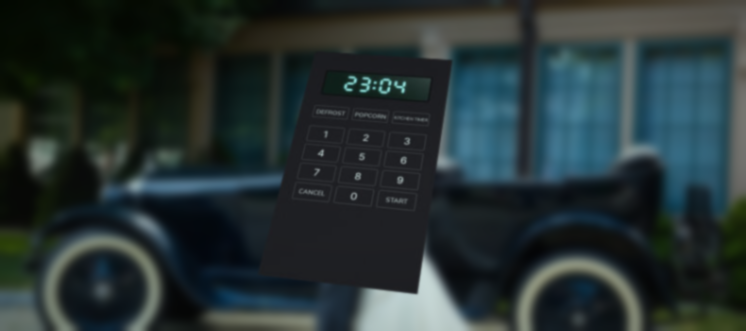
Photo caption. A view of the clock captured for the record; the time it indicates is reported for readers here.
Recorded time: 23:04
